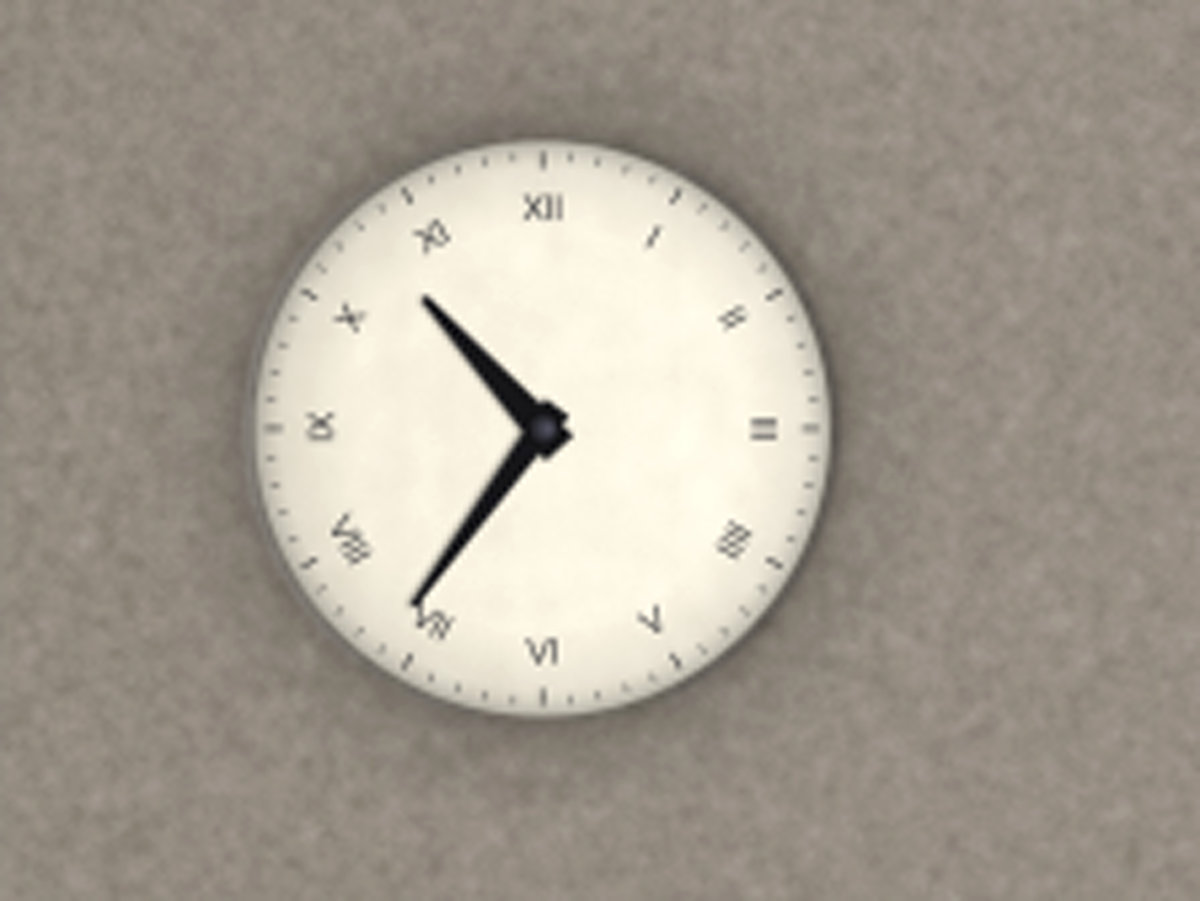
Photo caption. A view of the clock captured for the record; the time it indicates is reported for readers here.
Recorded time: 10:36
